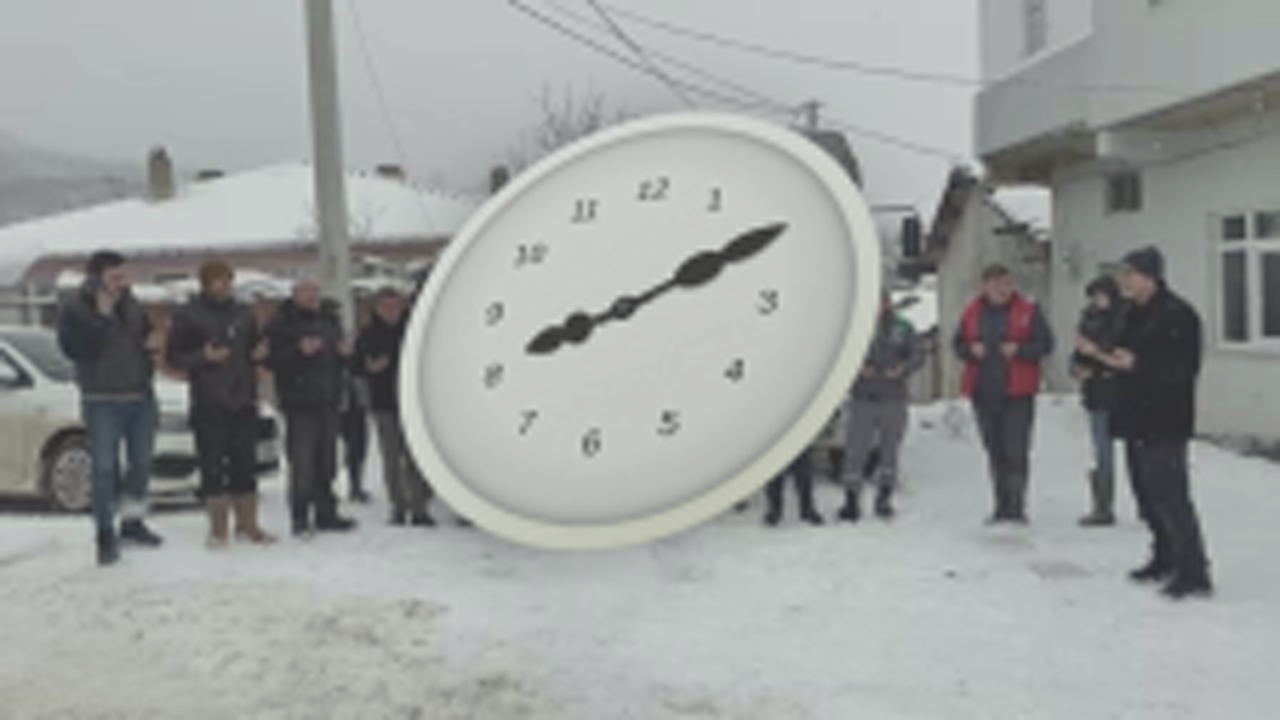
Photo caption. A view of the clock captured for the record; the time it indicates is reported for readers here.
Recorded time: 8:10
